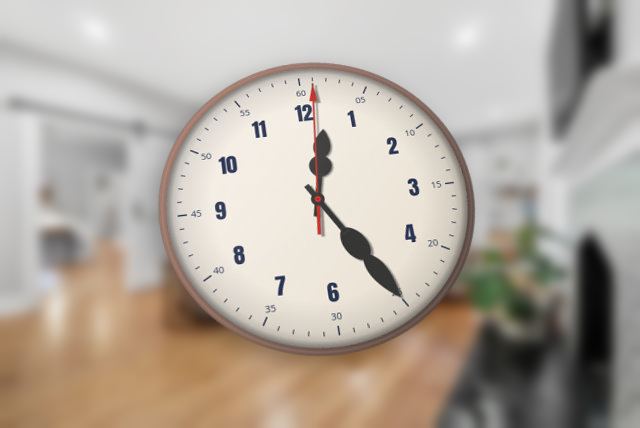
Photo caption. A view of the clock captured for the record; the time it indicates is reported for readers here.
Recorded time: 12:25:01
